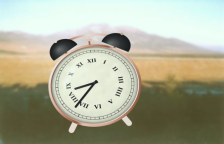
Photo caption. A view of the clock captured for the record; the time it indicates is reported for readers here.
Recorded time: 8:37
